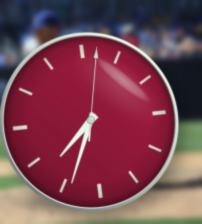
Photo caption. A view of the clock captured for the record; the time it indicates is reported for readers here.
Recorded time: 7:34:02
